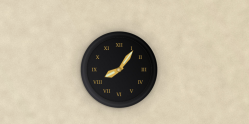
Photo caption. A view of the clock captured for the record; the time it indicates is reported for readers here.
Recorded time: 8:06
